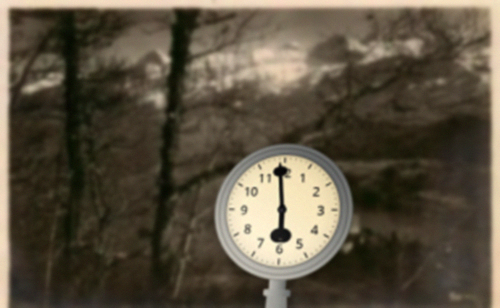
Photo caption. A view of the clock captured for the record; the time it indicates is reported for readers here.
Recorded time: 5:59
